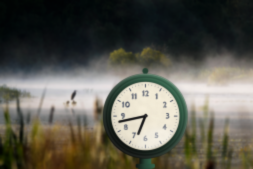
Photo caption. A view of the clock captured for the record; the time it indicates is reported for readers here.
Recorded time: 6:43
